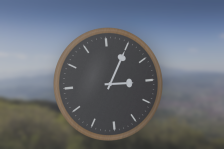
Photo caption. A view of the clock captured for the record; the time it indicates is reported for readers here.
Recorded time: 3:05
